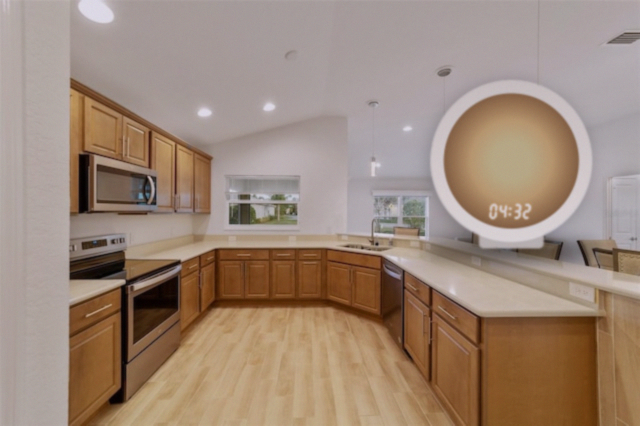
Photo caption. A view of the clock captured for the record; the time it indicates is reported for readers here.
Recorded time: 4:32
